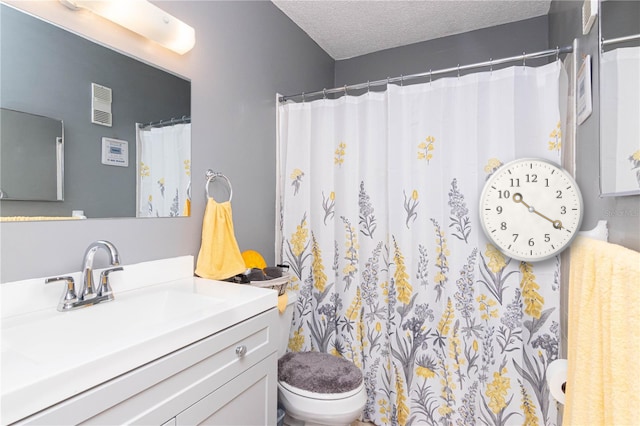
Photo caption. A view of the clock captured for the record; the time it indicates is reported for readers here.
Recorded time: 10:20
